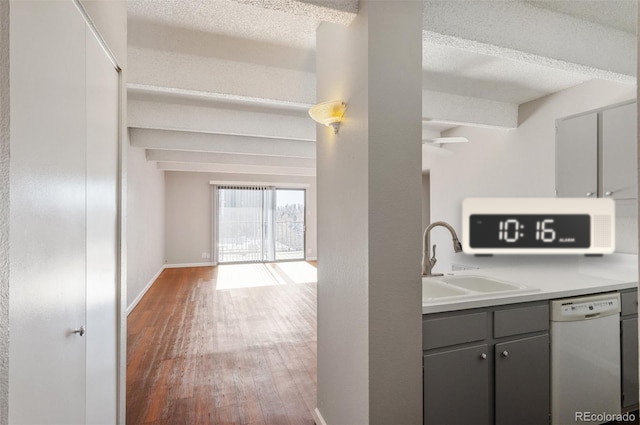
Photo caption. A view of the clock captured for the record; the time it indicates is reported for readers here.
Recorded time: 10:16
